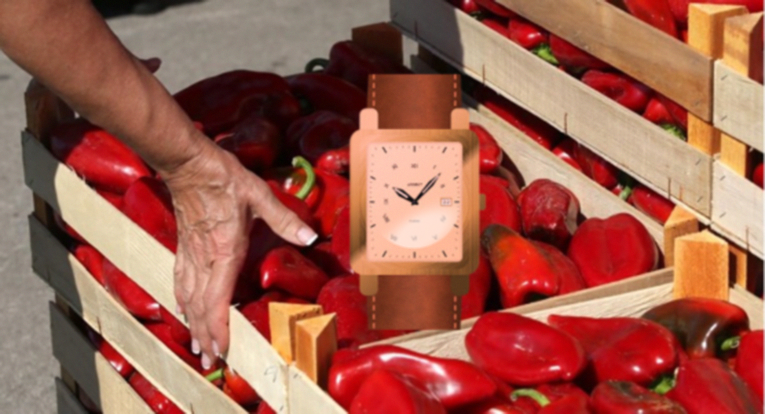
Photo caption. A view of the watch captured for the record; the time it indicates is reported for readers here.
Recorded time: 10:07
